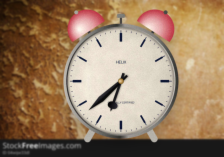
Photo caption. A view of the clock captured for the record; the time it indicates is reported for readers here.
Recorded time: 6:38
